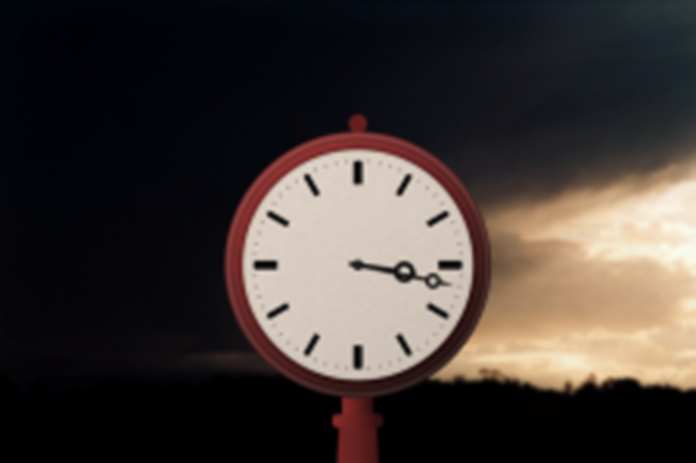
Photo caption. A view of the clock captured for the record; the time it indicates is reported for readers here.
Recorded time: 3:17
